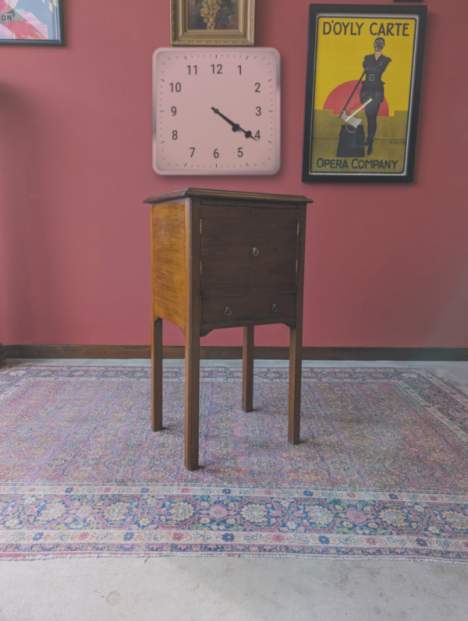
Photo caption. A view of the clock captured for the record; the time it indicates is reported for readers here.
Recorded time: 4:21
